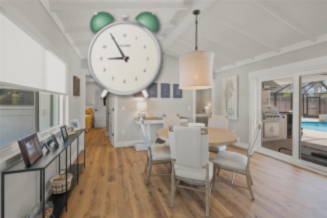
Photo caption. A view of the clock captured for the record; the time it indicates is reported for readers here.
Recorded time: 8:55
